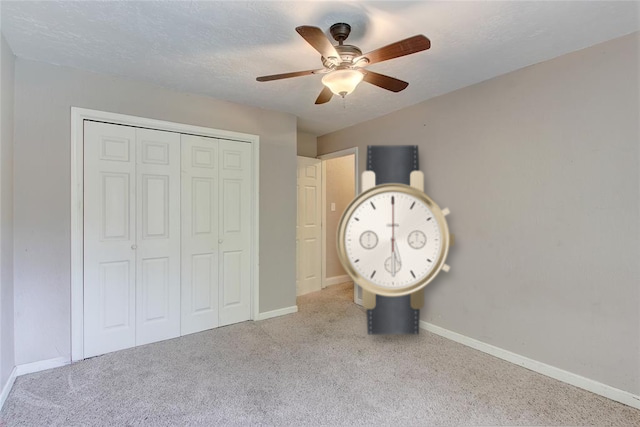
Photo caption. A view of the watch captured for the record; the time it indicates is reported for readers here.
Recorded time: 5:30
